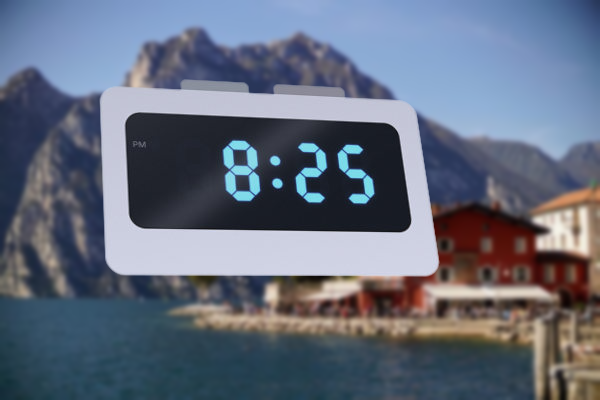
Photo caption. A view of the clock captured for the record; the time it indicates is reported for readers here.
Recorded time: 8:25
